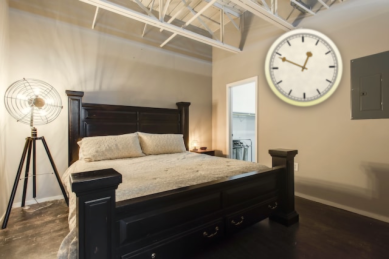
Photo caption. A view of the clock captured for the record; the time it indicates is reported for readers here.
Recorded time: 12:49
